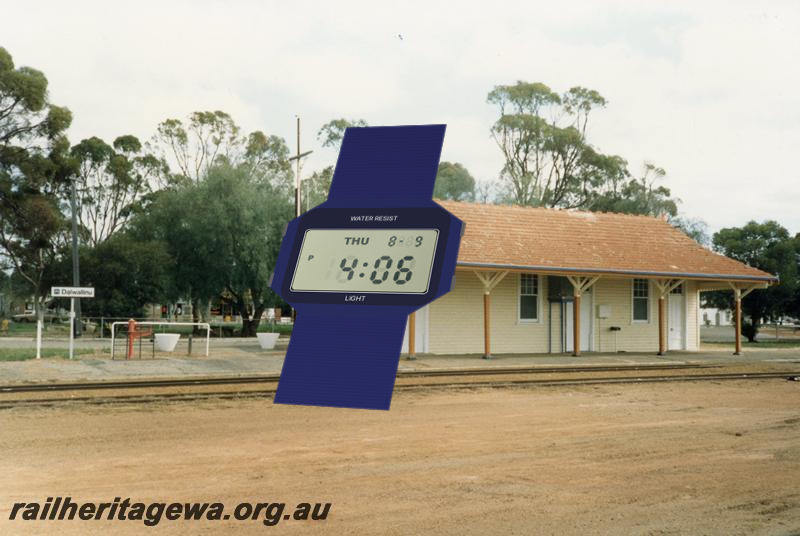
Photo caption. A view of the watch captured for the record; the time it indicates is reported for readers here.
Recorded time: 4:06
